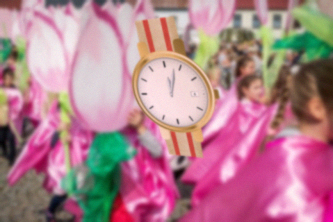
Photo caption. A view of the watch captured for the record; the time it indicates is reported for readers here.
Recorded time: 12:03
